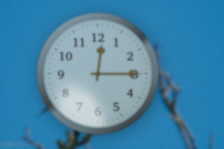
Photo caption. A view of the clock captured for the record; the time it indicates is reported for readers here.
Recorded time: 12:15
